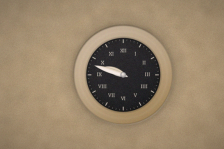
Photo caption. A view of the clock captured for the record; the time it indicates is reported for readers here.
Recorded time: 9:48
